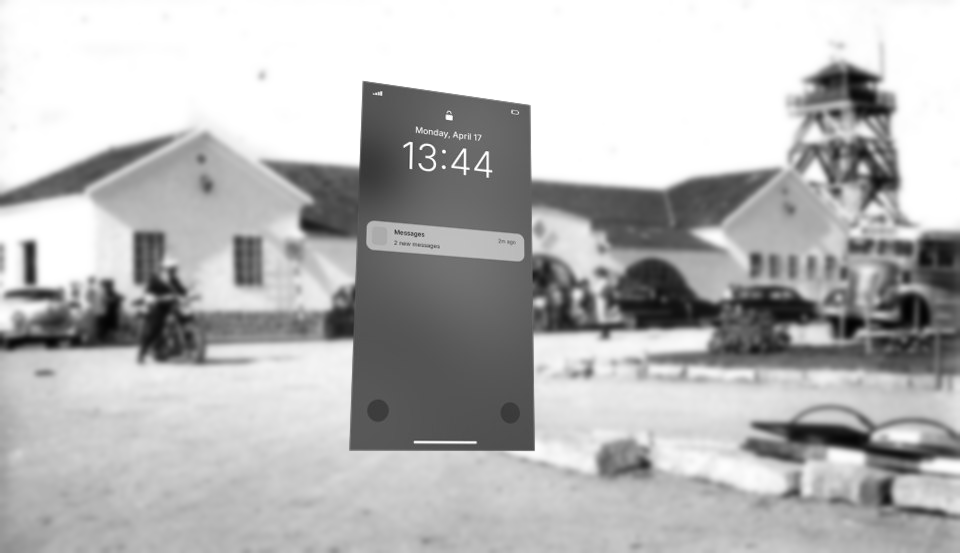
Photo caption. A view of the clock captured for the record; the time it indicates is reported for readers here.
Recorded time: 13:44
